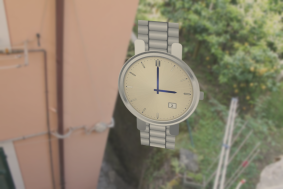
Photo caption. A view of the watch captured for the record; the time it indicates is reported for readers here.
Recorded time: 3:00
